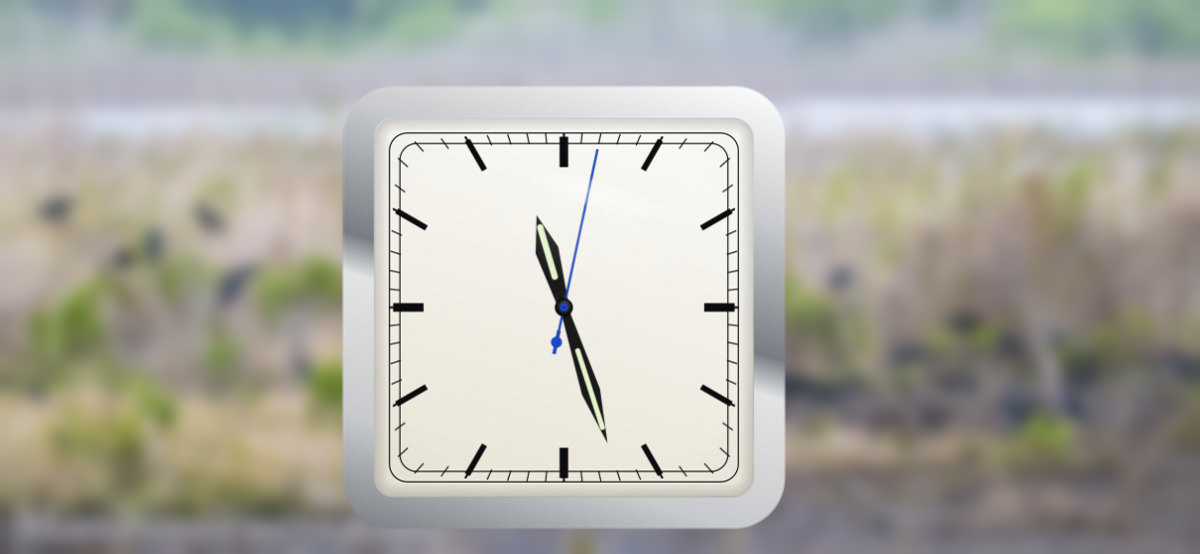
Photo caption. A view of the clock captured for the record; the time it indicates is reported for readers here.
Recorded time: 11:27:02
